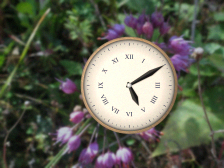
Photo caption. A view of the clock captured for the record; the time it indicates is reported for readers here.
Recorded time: 5:10
